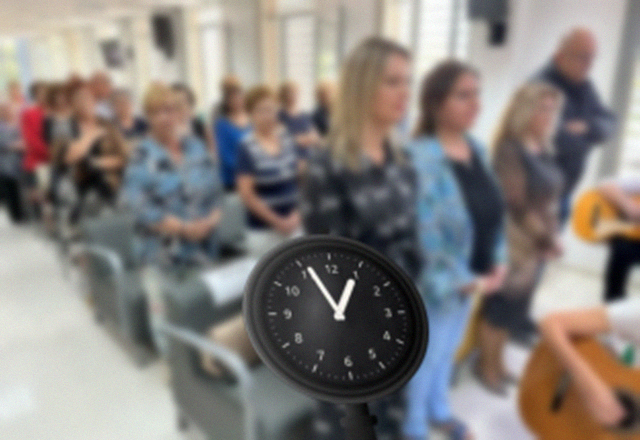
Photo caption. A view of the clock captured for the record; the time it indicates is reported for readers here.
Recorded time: 12:56
